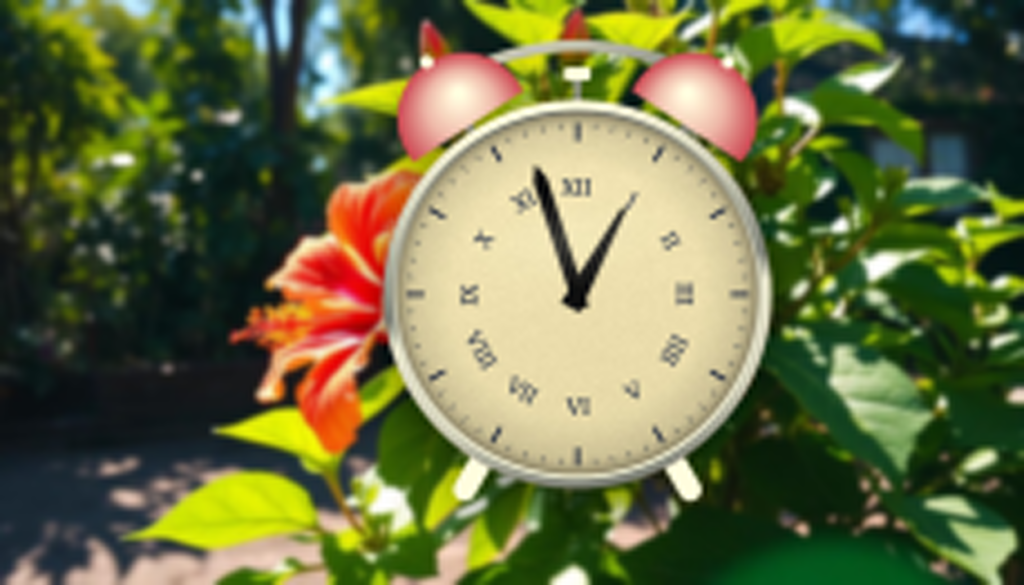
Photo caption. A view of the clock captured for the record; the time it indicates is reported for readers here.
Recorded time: 12:57
